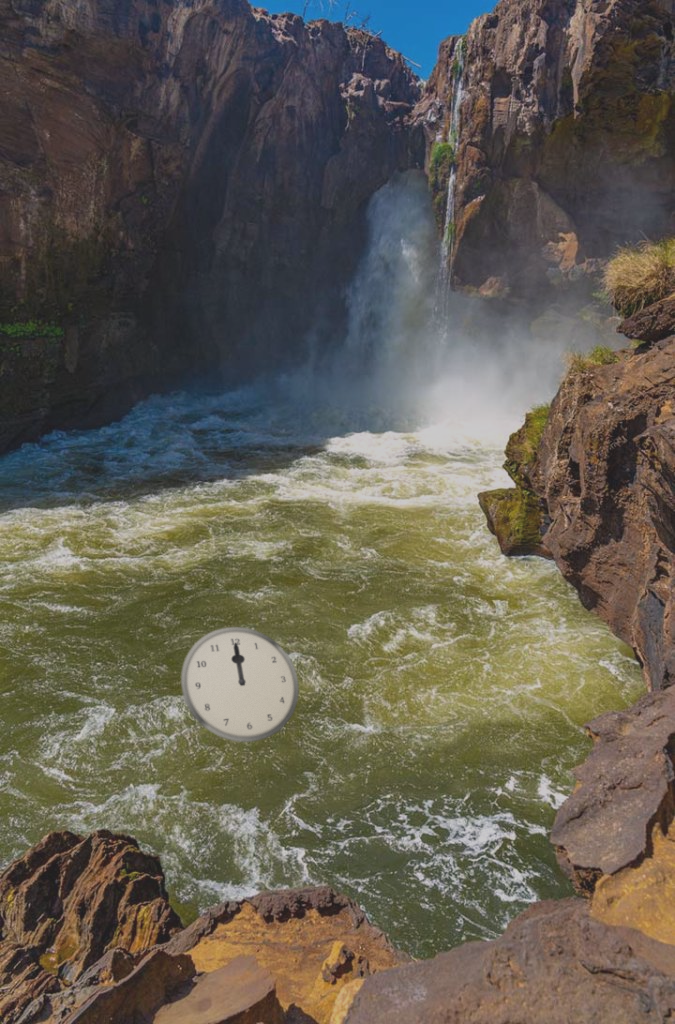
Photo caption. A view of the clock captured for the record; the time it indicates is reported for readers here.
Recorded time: 12:00
